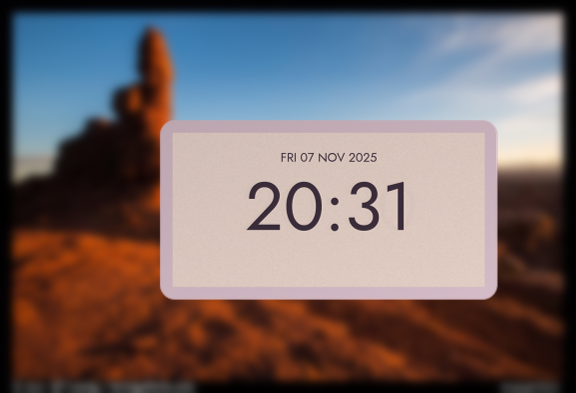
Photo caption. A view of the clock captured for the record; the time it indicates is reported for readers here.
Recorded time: 20:31
